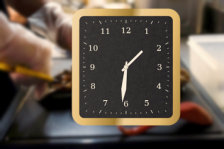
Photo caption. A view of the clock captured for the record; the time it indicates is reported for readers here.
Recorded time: 1:31
